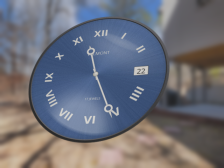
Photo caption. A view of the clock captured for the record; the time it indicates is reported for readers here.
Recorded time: 11:26
